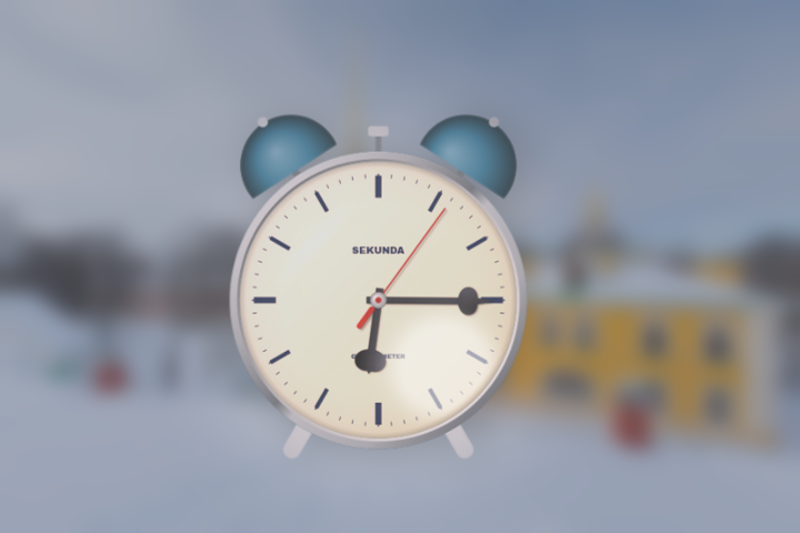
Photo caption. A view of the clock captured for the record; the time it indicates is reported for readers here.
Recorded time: 6:15:06
